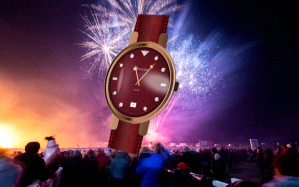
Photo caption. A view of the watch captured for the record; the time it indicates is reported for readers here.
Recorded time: 11:06
